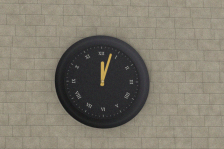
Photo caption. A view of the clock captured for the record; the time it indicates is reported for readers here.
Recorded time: 12:03
